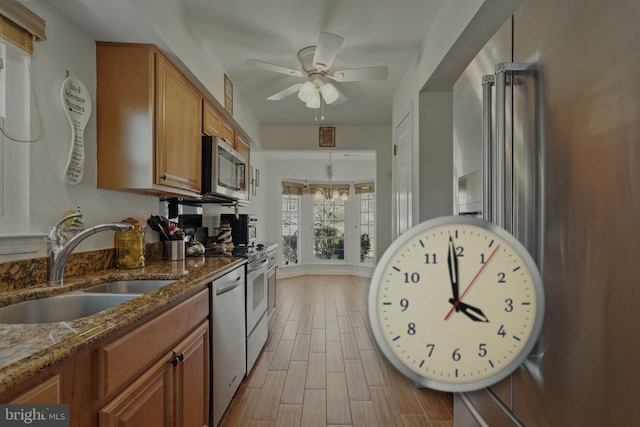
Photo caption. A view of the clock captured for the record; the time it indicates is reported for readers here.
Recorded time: 3:59:06
